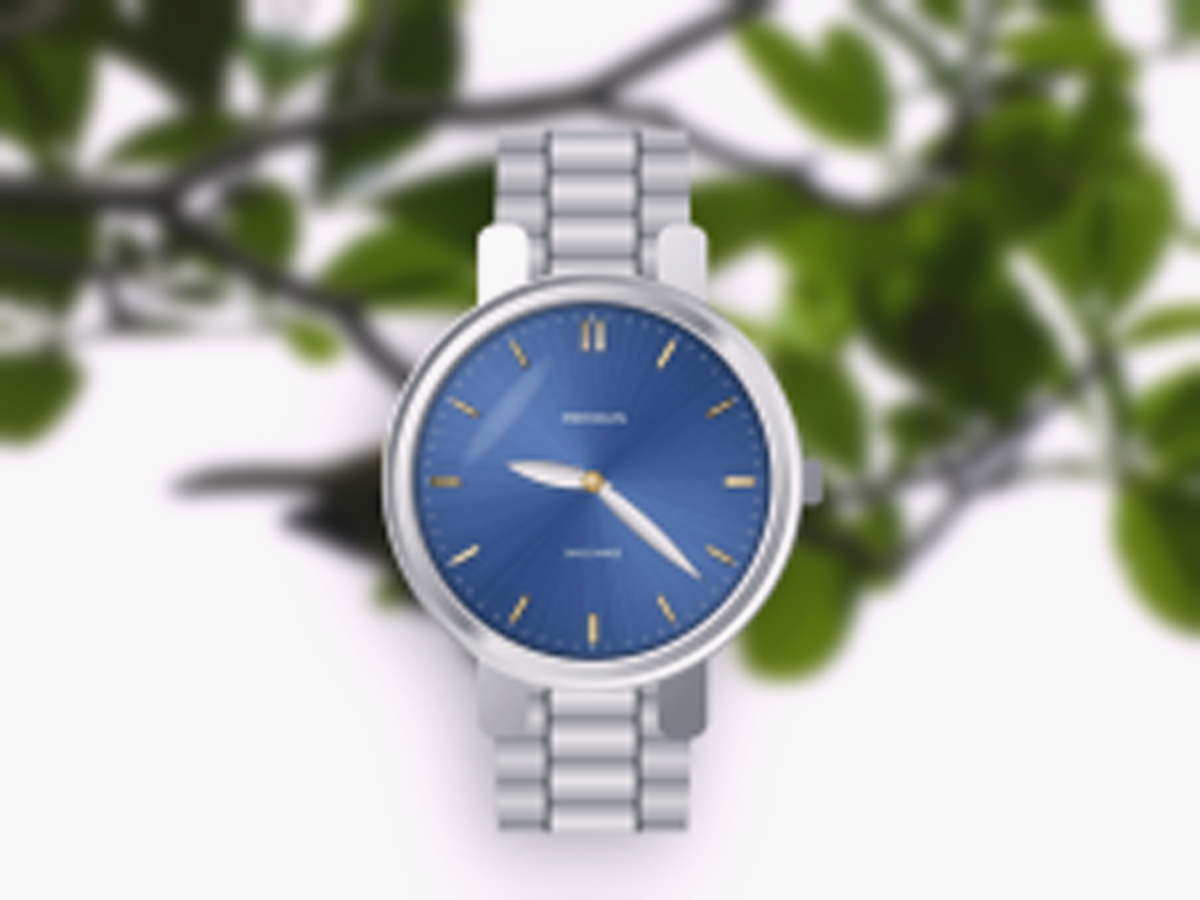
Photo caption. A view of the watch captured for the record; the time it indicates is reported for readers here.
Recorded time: 9:22
